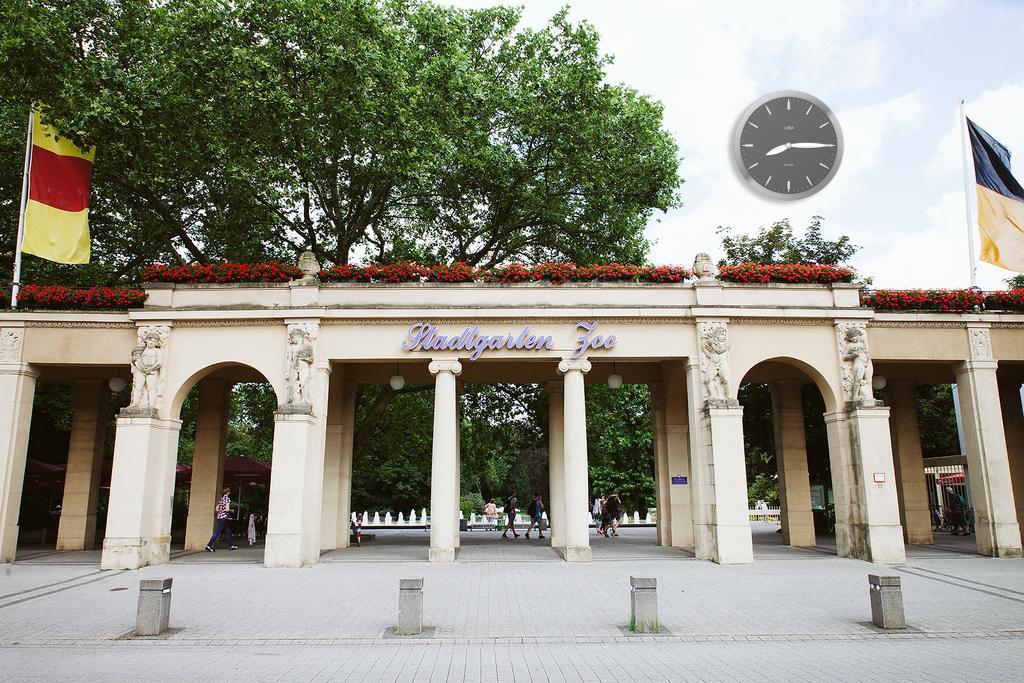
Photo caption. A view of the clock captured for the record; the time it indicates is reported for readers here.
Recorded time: 8:15
